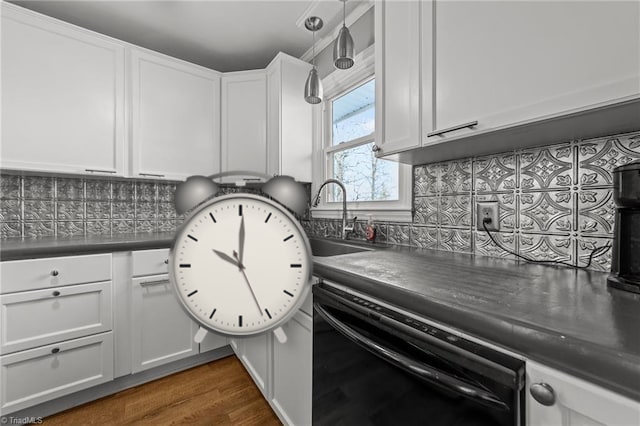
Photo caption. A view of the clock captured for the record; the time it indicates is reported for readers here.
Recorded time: 10:00:26
